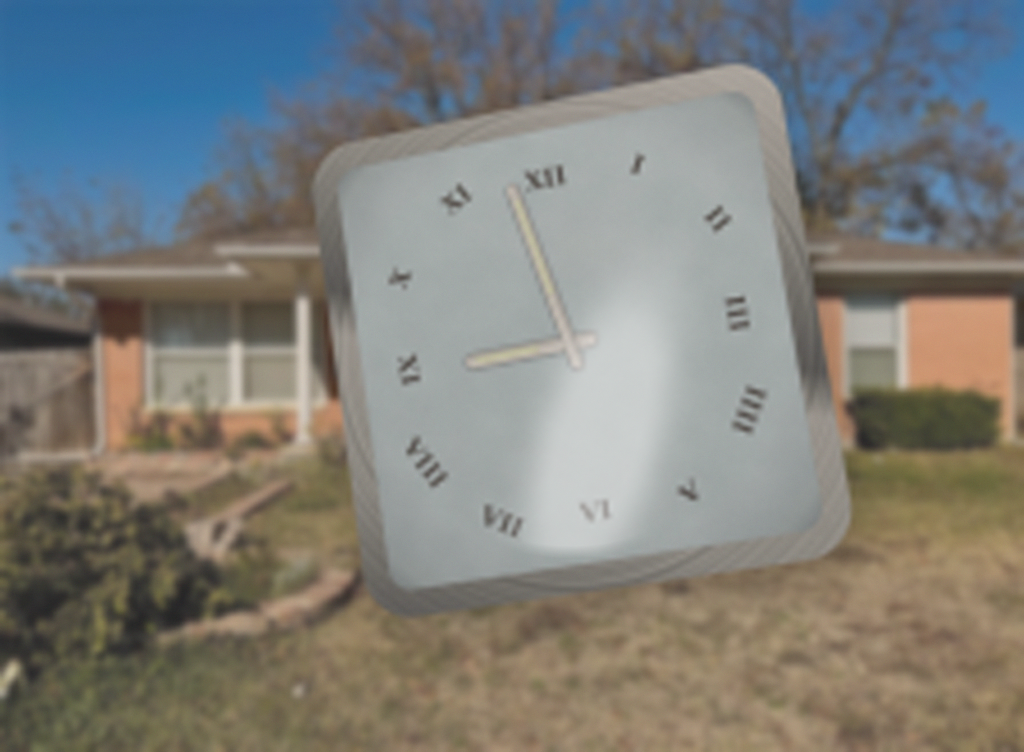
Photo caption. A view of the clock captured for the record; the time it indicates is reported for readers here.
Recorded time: 8:58
